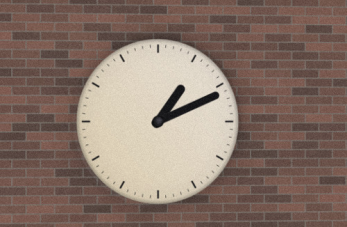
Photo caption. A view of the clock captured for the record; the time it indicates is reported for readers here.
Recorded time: 1:11
